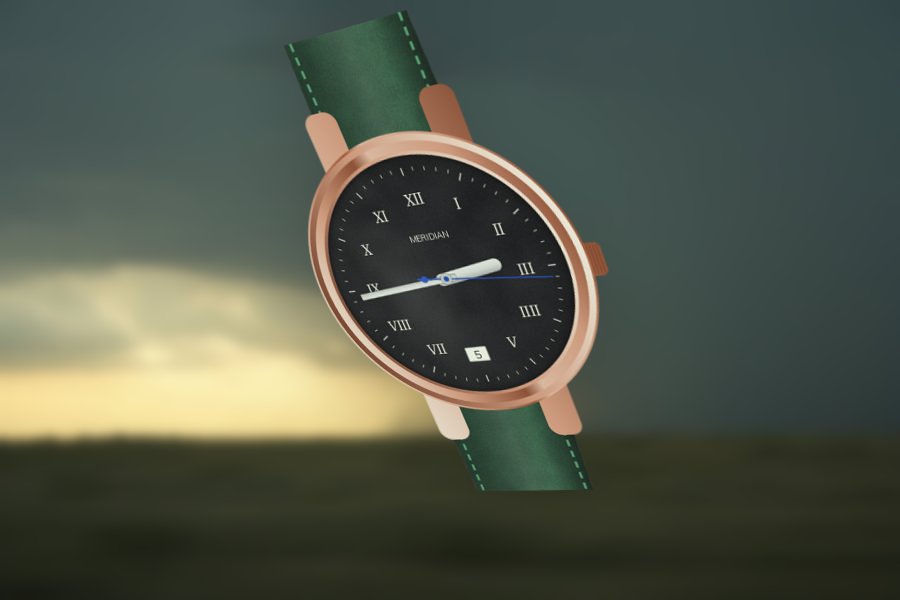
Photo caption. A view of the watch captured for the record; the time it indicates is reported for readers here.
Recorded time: 2:44:16
